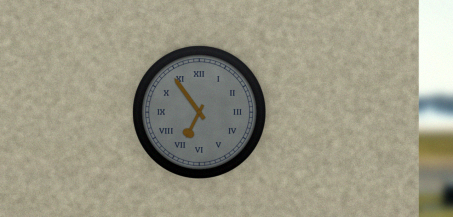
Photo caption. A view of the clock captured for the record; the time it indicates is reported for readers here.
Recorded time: 6:54
